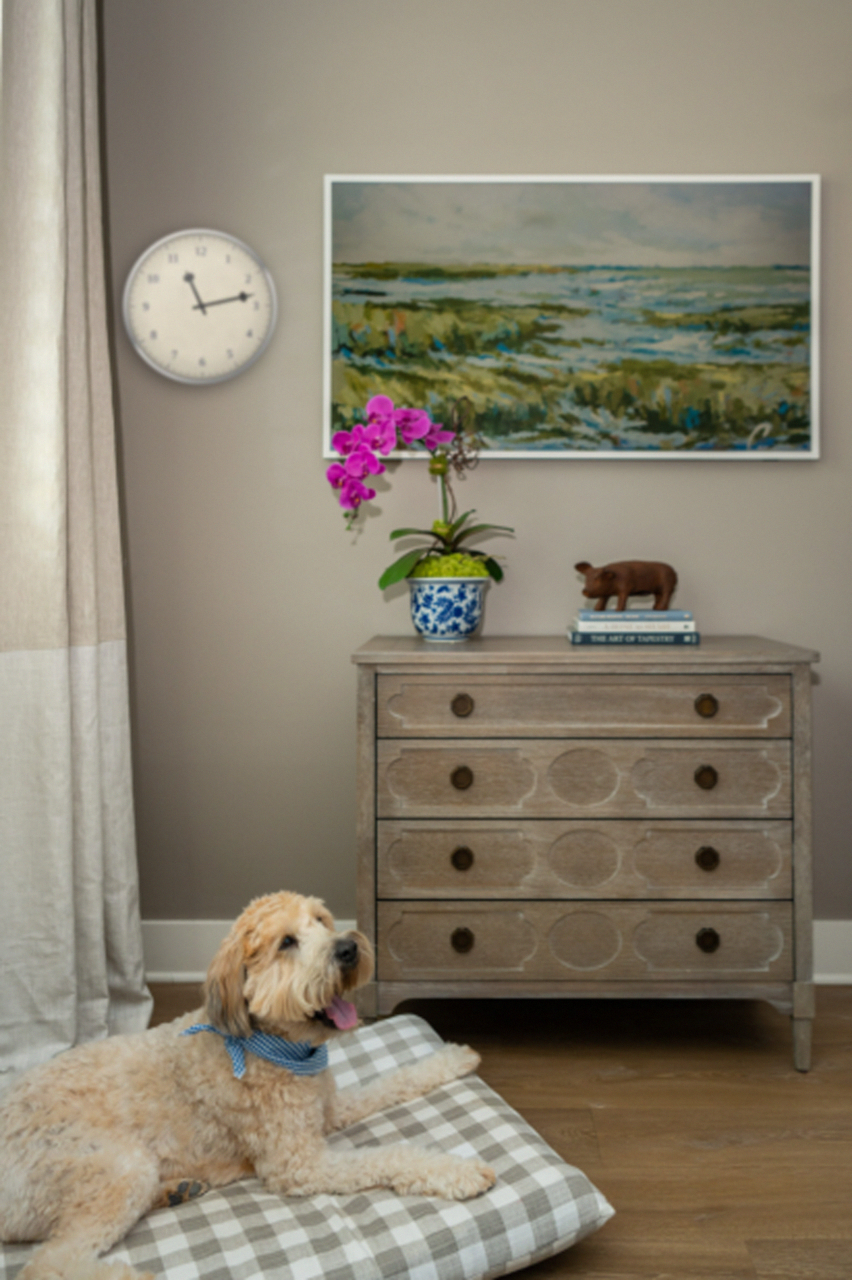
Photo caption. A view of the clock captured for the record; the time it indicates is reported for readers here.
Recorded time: 11:13
